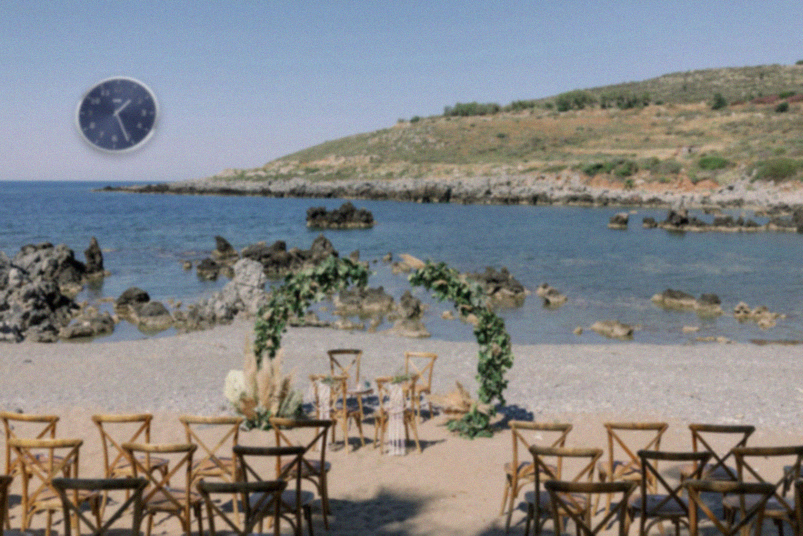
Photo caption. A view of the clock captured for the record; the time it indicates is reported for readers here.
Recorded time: 1:26
